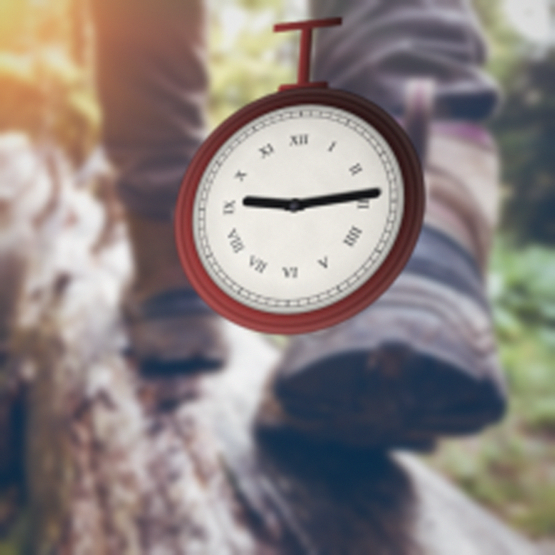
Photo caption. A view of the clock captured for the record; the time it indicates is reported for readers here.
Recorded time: 9:14
